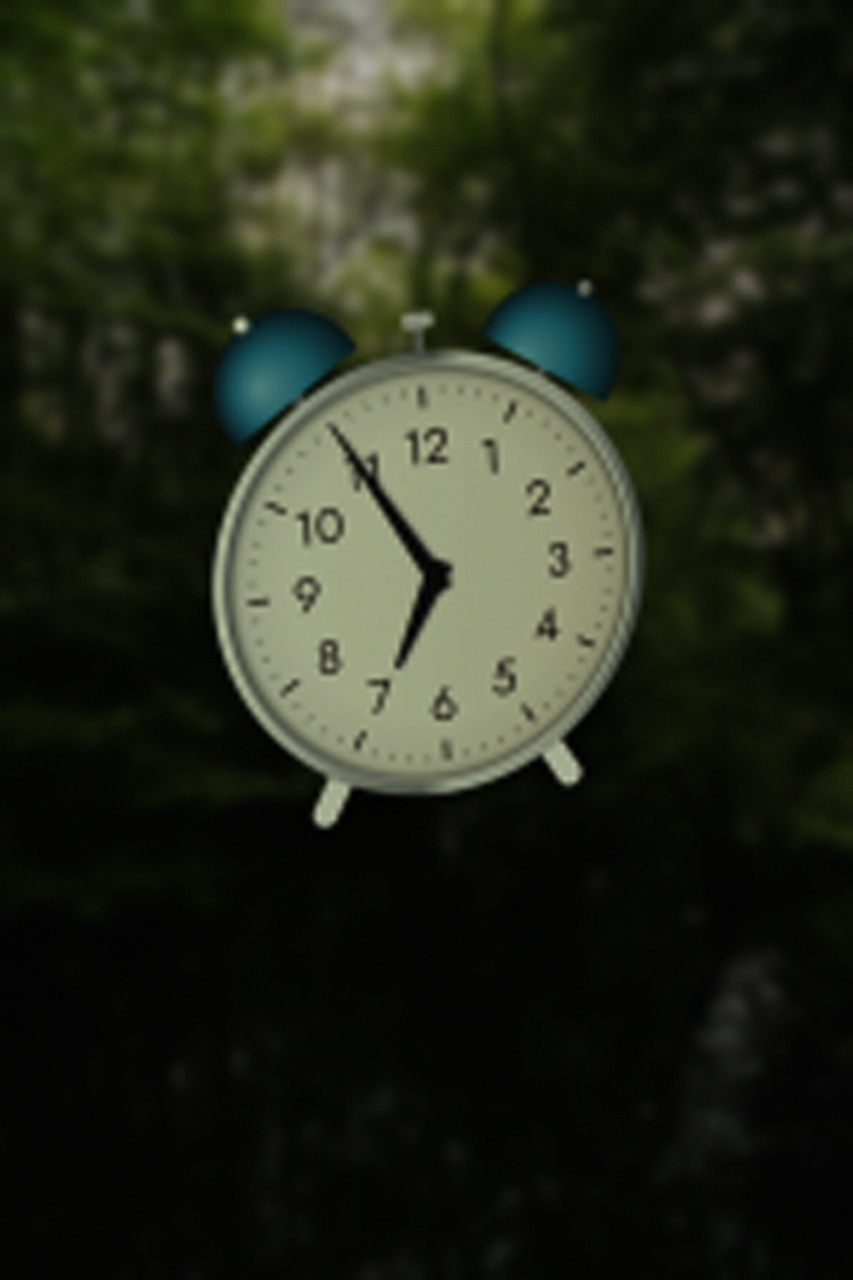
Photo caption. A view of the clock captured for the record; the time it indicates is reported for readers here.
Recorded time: 6:55
